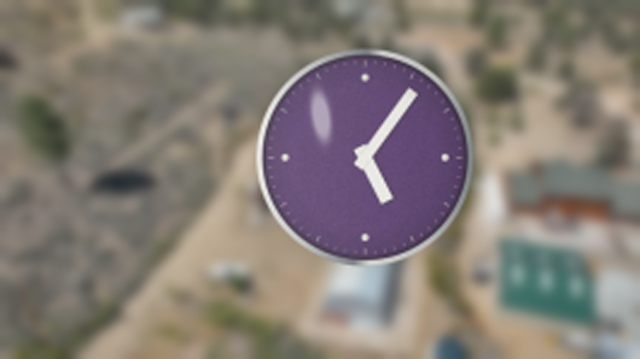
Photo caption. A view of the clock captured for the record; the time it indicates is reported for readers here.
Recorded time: 5:06
